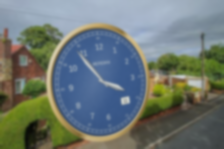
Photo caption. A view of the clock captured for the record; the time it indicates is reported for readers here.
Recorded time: 3:54
